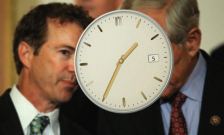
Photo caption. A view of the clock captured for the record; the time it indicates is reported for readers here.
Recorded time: 1:35
